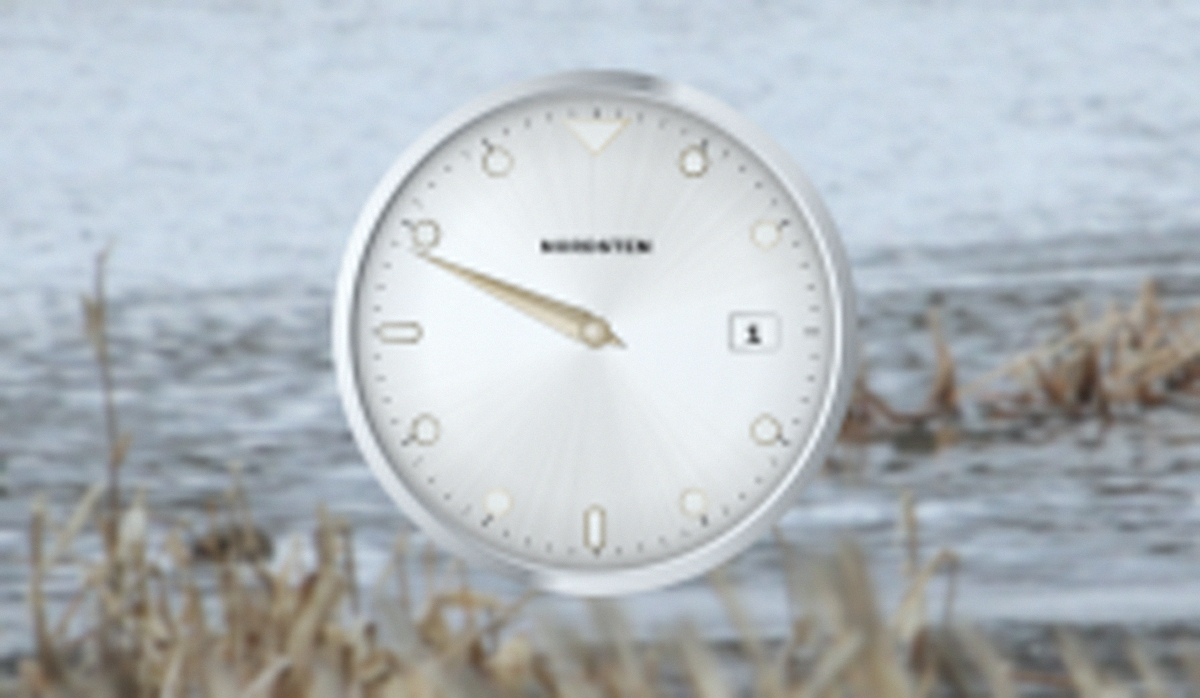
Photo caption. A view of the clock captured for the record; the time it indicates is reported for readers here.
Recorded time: 9:49
